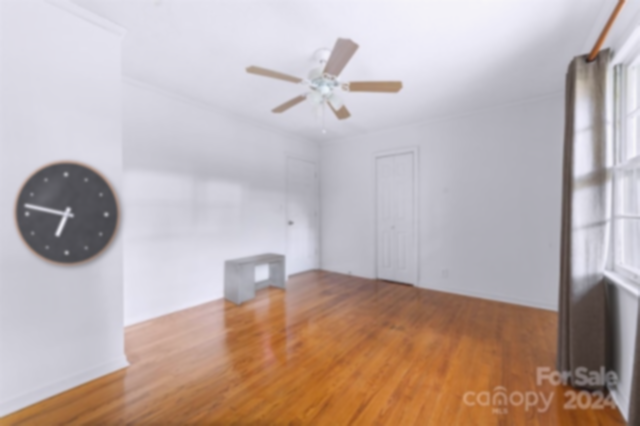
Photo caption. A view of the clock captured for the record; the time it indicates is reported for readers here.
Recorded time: 6:47
